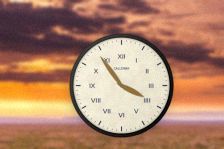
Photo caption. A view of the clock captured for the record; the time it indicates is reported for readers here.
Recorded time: 3:54
